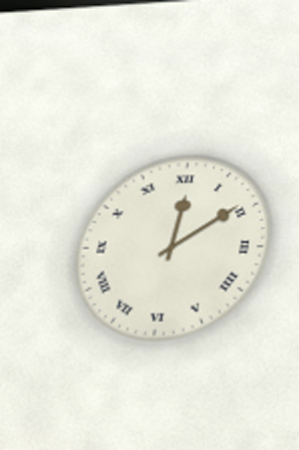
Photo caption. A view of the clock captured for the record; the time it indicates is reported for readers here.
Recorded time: 12:09
